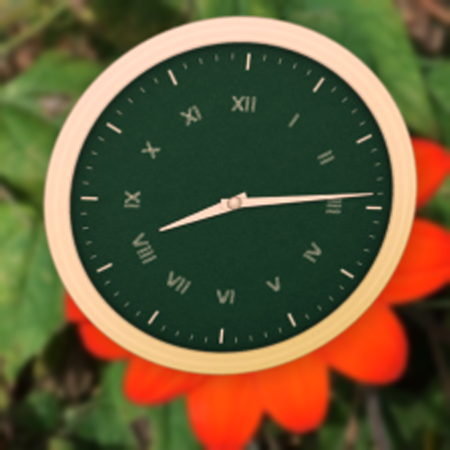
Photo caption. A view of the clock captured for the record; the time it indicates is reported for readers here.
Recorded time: 8:14
